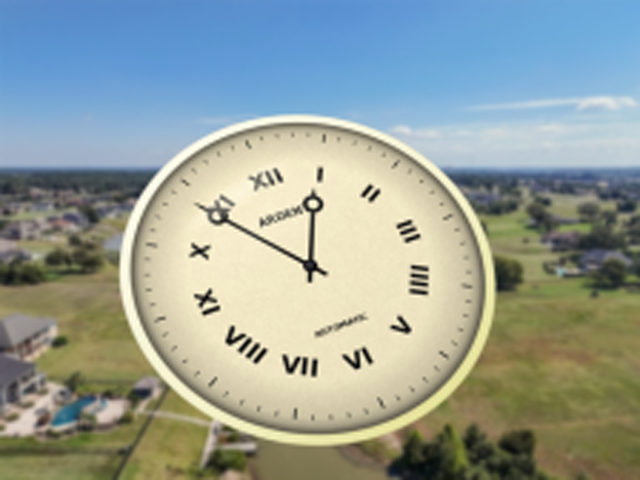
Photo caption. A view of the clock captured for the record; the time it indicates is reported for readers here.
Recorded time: 12:54
